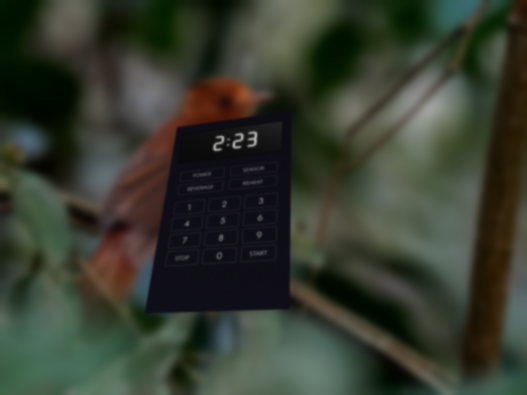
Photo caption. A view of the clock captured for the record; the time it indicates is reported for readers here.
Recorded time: 2:23
